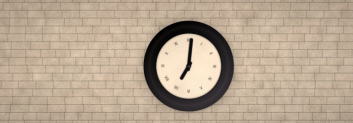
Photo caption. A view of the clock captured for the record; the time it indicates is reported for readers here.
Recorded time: 7:01
